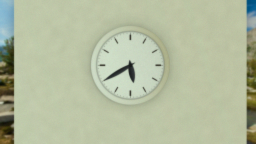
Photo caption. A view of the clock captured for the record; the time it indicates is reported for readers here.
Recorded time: 5:40
